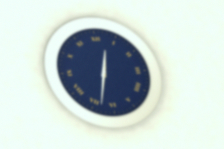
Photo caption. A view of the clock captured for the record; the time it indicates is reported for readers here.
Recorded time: 12:33
